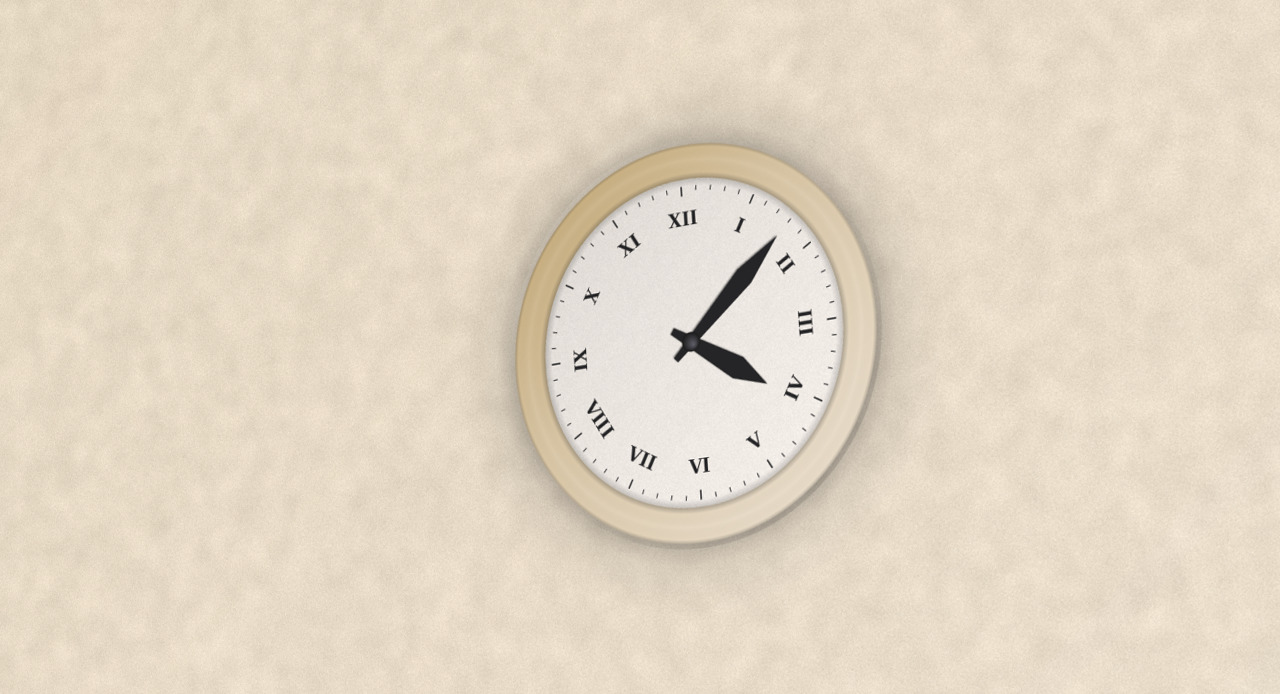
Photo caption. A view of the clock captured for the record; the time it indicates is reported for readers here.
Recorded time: 4:08
